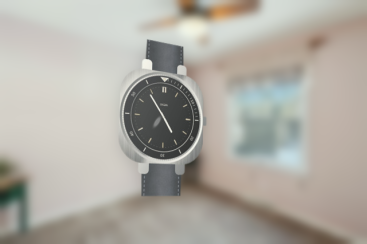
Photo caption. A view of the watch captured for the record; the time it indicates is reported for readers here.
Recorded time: 4:54
